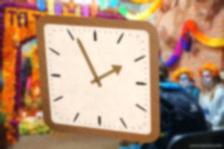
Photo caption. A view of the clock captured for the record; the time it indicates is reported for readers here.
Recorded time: 1:56
